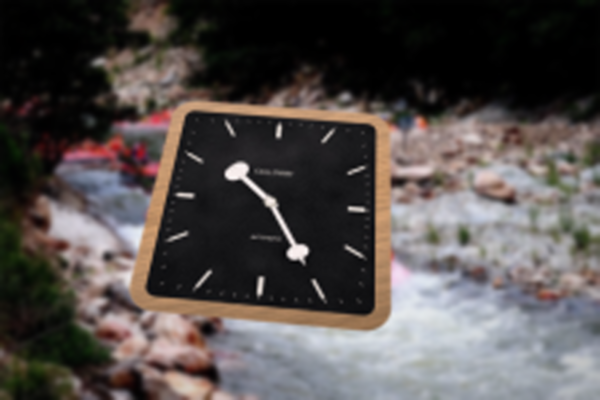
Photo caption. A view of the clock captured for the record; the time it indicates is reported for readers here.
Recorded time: 10:25
